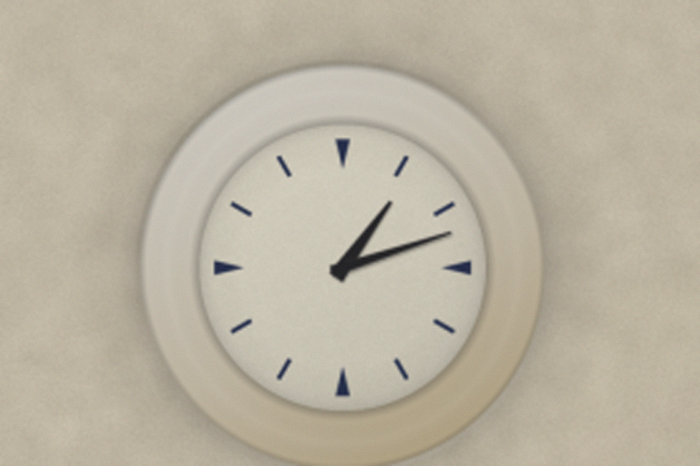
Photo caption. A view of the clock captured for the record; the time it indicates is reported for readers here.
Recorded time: 1:12
